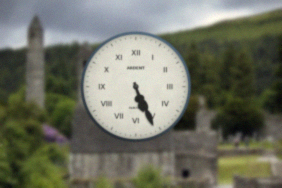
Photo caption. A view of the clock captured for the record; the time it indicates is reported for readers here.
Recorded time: 5:26
